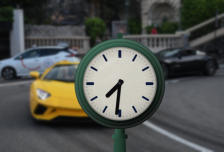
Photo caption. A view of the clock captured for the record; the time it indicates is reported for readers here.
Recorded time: 7:31
